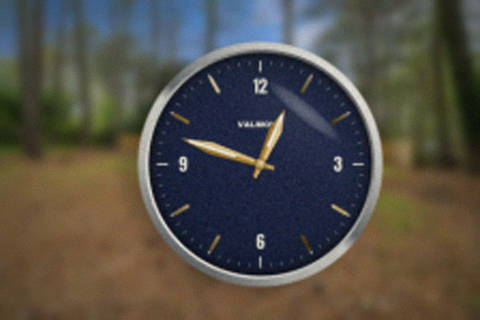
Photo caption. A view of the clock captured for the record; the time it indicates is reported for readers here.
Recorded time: 12:48
